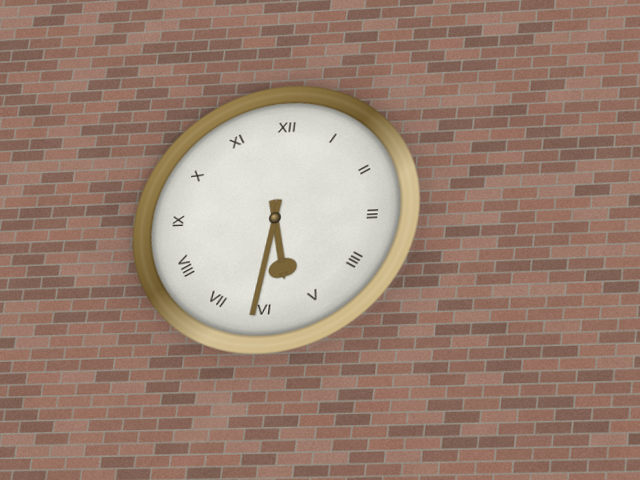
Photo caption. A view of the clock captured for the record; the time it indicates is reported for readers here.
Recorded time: 5:31
